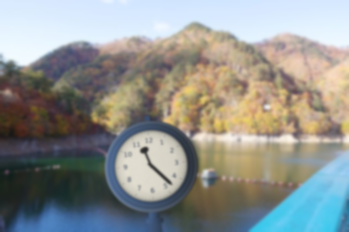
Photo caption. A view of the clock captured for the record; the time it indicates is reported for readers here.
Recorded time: 11:23
